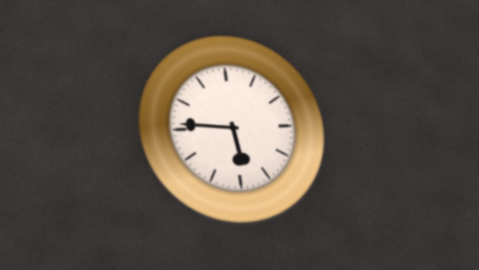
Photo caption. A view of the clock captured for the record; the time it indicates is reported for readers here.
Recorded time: 5:46
